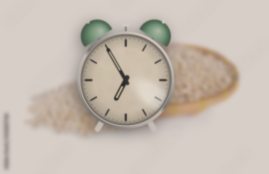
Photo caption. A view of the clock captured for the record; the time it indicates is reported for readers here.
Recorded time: 6:55
